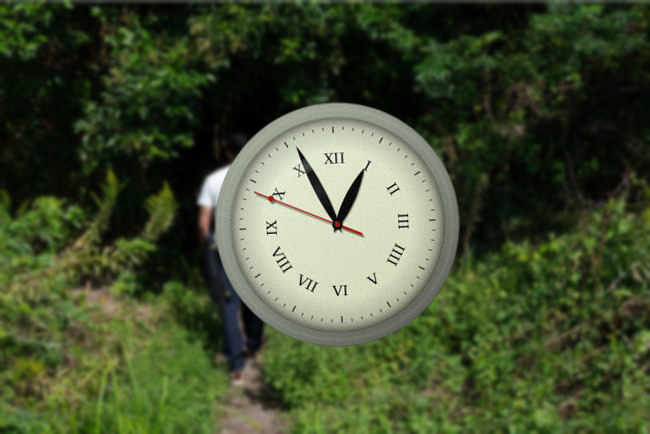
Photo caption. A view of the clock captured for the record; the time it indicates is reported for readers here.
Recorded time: 12:55:49
